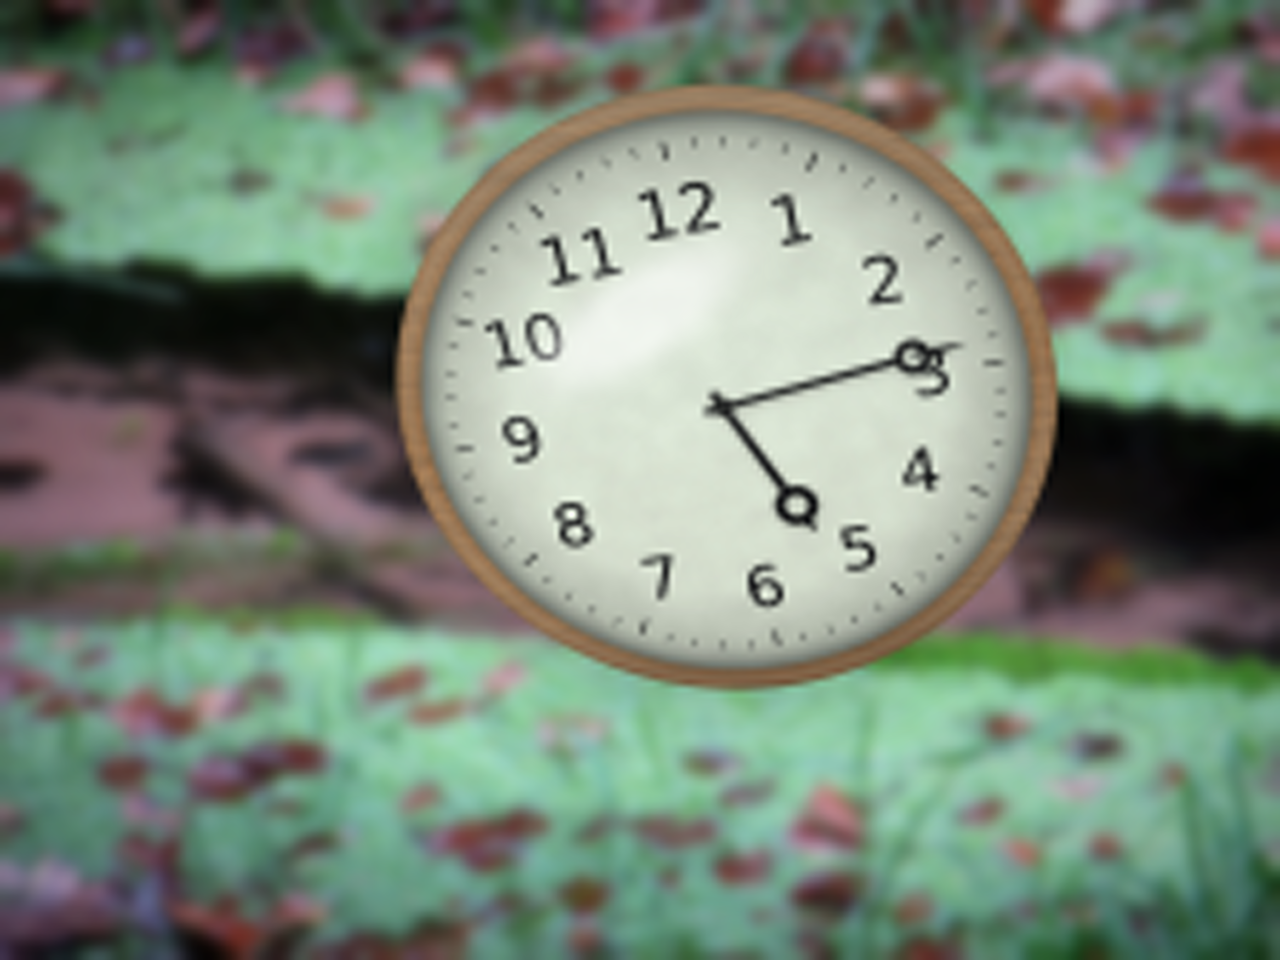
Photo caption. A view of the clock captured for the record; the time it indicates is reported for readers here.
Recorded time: 5:14
